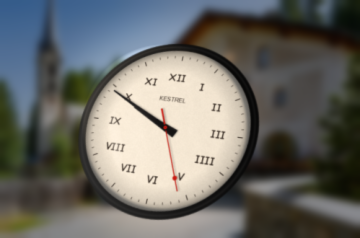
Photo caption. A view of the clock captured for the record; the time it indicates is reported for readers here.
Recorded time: 9:49:26
